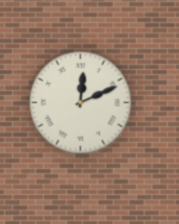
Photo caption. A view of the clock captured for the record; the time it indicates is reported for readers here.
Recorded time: 12:11
